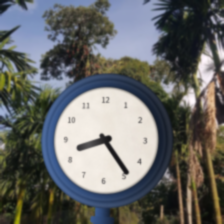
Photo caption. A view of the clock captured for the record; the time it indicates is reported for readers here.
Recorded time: 8:24
